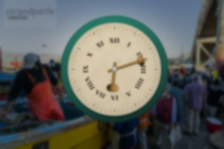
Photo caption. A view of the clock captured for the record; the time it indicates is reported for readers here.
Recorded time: 6:12
